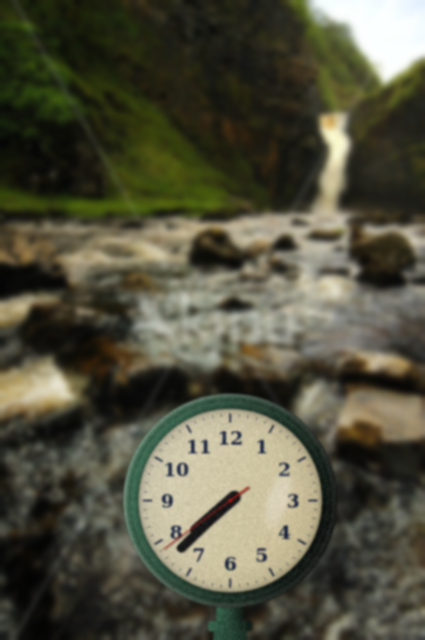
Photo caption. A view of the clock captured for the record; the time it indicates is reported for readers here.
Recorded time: 7:37:39
